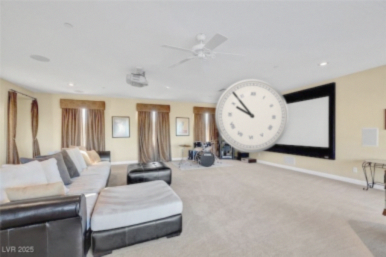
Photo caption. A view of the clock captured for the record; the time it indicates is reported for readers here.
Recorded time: 9:53
